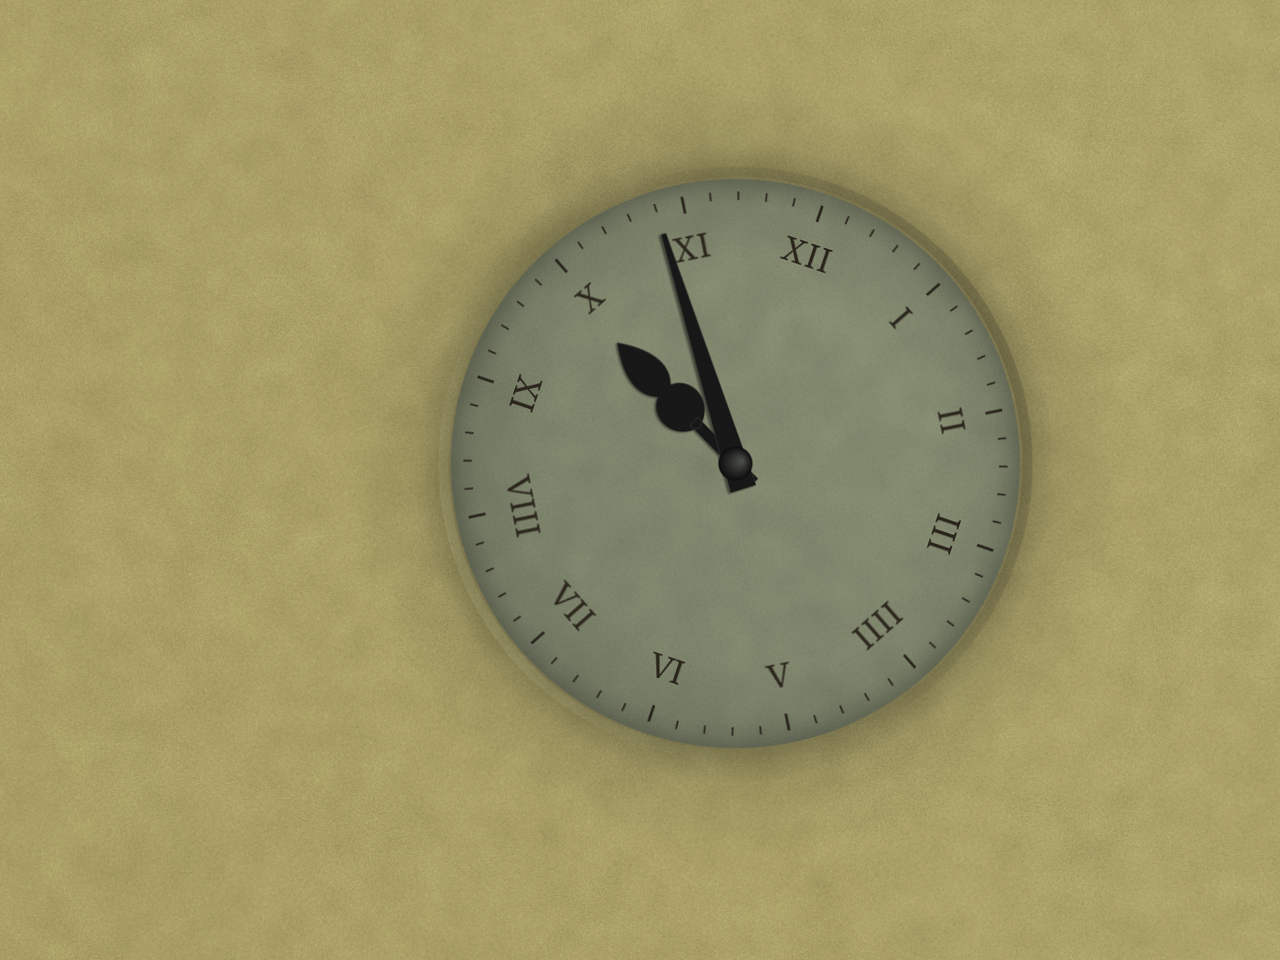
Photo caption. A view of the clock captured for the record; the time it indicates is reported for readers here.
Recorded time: 9:54
